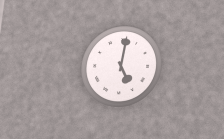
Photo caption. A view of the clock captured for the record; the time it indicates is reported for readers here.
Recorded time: 5:01
